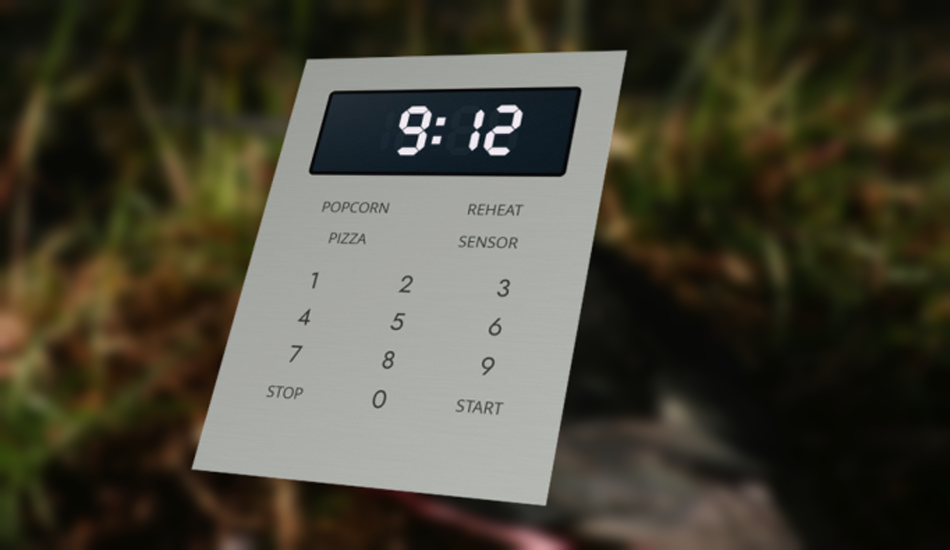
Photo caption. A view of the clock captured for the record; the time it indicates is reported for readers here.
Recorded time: 9:12
